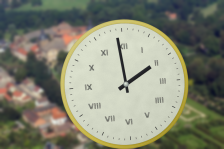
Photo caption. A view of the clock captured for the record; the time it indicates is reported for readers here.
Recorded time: 1:59
